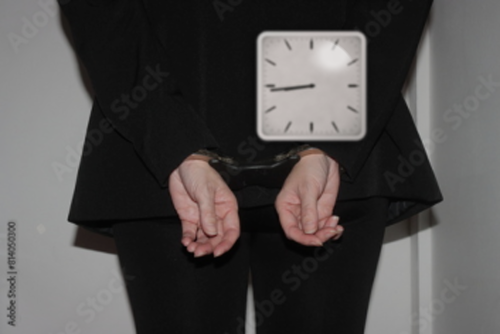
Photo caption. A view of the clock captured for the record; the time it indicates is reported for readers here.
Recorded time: 8:44
